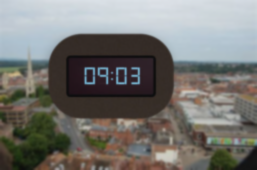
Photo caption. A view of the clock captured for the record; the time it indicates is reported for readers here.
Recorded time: 9:03
